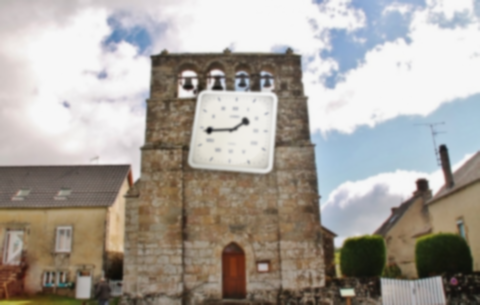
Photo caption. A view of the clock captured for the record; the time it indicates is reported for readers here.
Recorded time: 1:44
